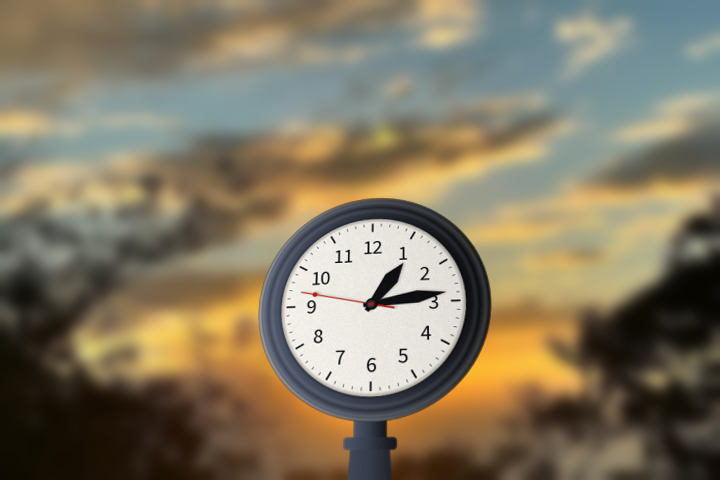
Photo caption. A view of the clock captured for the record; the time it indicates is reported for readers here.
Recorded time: 1:13:47
